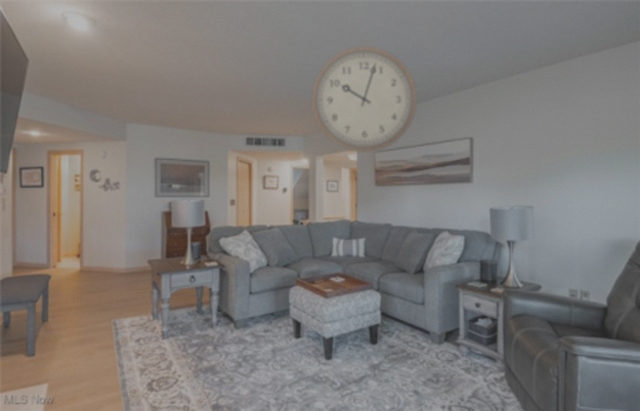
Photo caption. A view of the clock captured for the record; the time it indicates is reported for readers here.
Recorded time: 10:03
